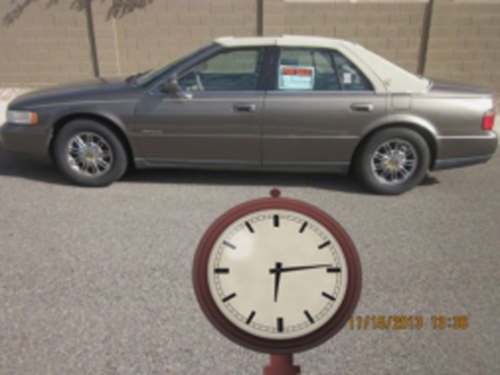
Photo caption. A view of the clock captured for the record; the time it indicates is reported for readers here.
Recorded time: 6:14
